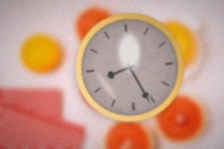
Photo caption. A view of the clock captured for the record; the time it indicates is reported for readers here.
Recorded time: 8:26
